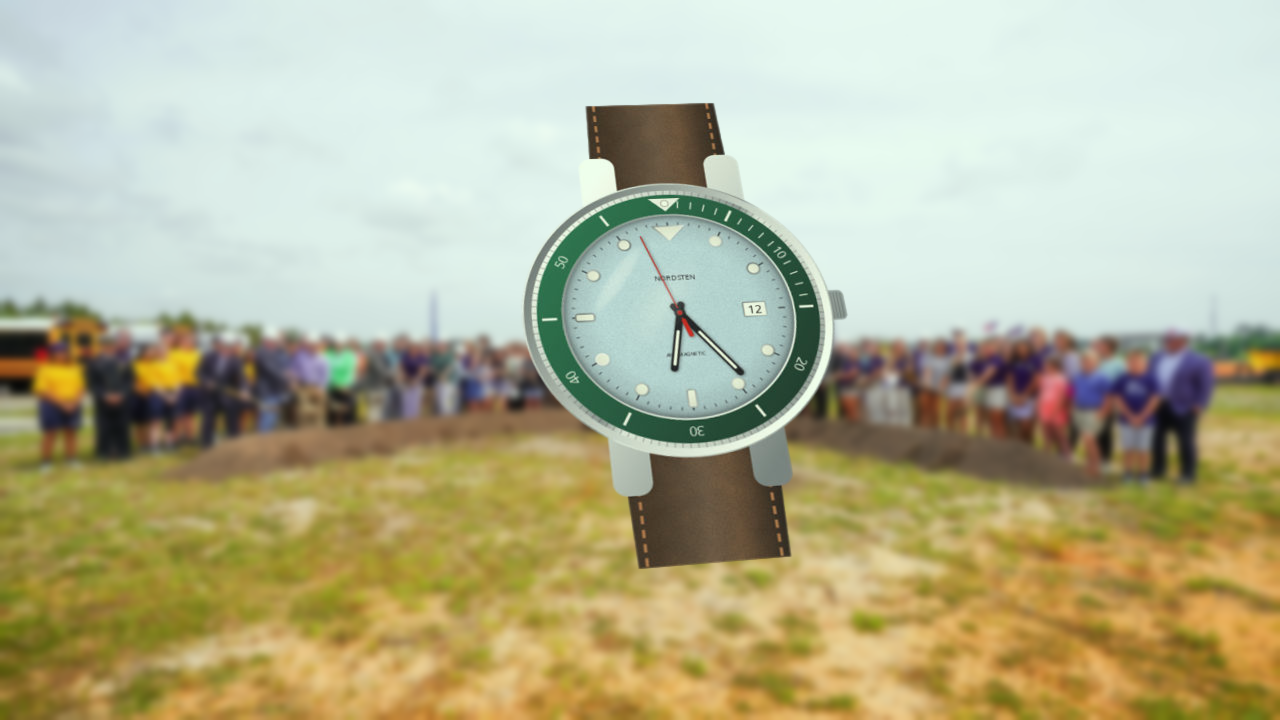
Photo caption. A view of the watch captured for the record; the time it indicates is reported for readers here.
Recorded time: 6:23:57
